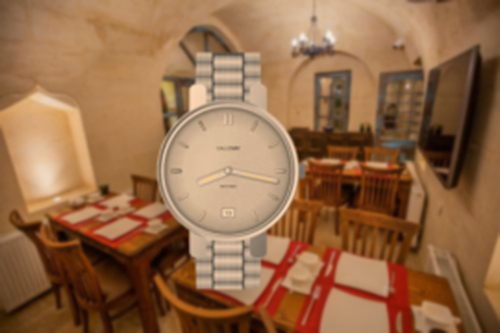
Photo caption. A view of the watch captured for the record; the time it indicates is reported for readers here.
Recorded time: 8:17
